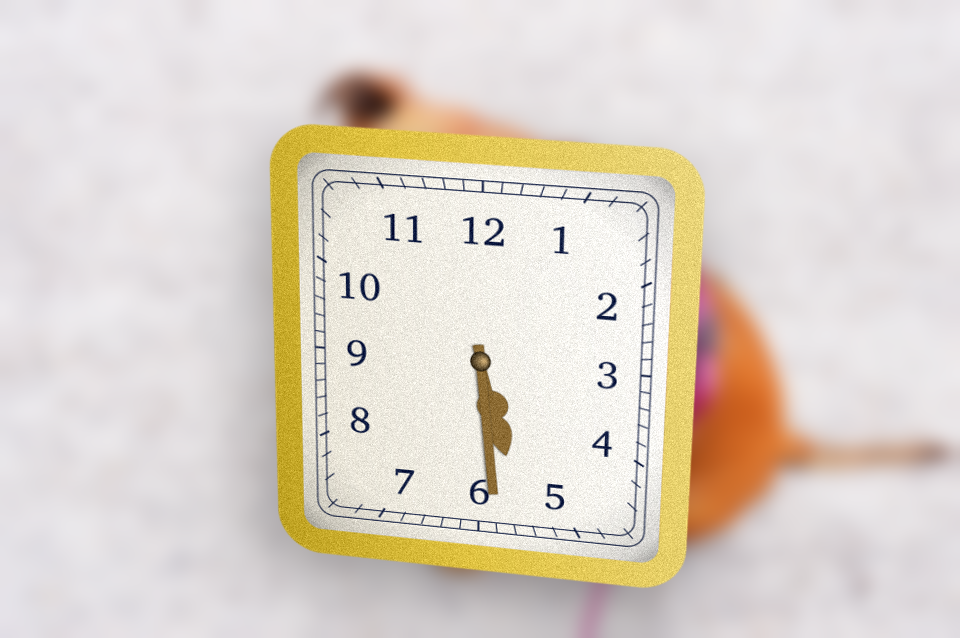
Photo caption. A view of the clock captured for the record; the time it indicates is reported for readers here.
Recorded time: 5:29
